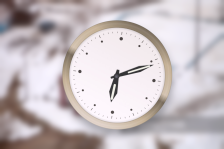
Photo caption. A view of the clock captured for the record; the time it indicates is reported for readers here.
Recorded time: 6:11
